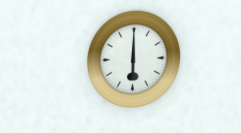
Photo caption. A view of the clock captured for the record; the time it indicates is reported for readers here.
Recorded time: 6:00
